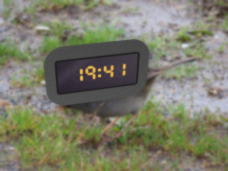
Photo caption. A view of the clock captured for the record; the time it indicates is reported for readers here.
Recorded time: 19:41
